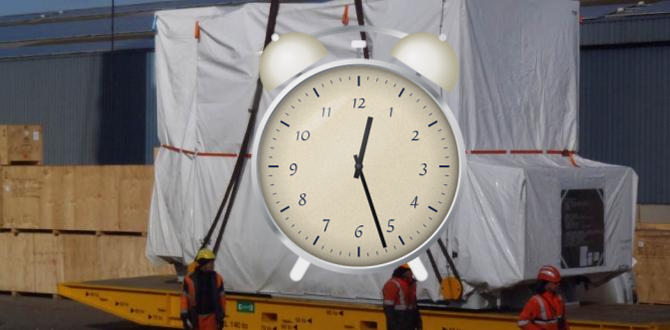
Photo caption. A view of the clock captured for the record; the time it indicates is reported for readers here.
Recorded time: 12:27
